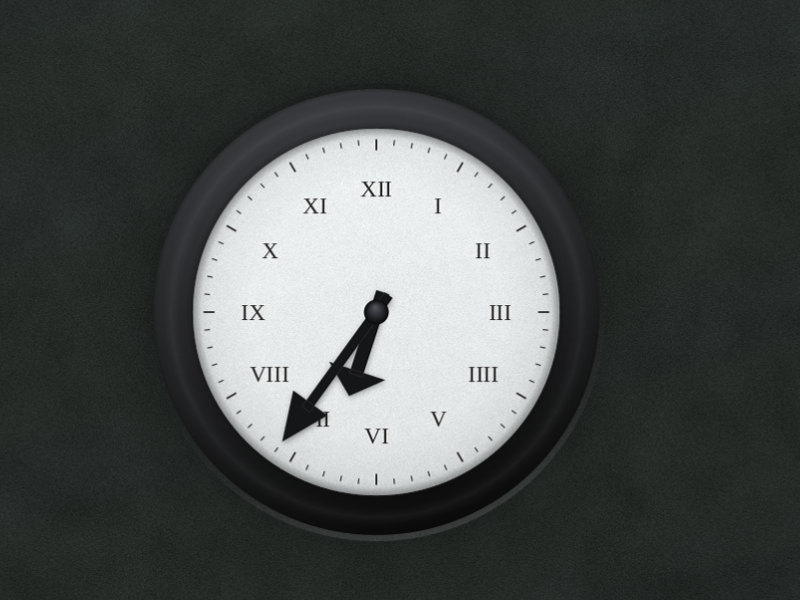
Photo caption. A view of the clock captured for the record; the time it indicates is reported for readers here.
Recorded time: 6:36
